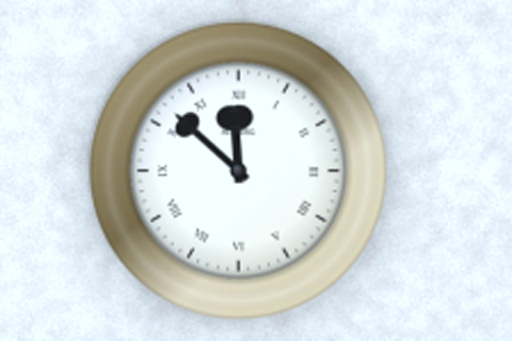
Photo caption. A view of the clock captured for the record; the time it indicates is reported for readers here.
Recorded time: 11:52
